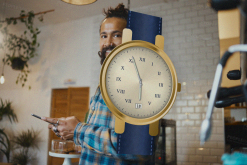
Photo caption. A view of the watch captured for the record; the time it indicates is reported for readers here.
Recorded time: 5:56
